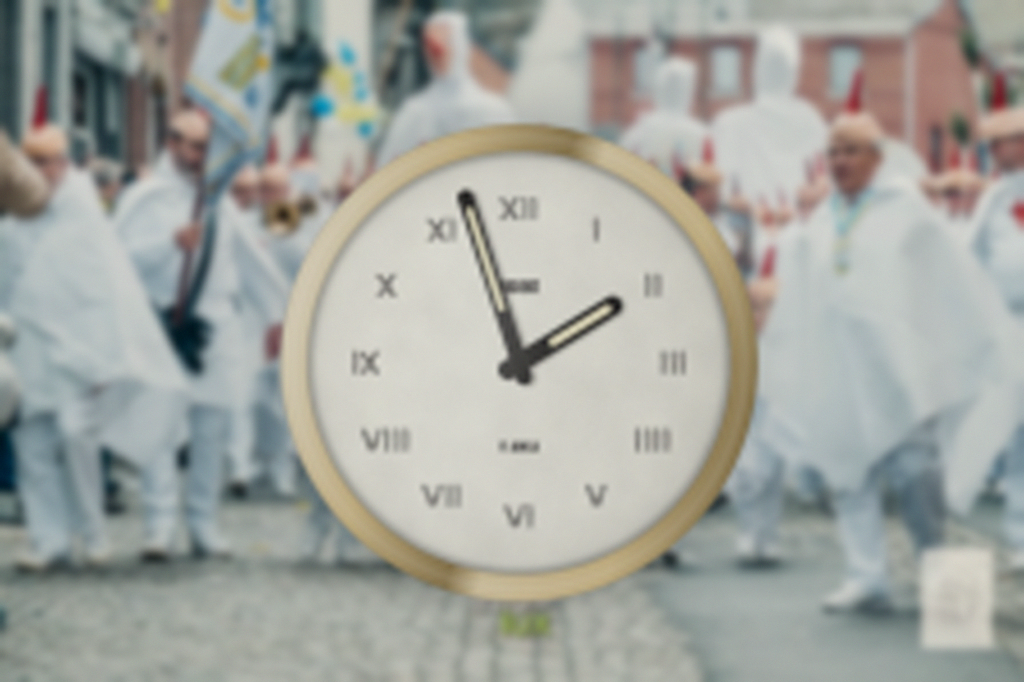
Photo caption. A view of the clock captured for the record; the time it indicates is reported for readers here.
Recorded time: 1:57
